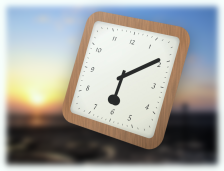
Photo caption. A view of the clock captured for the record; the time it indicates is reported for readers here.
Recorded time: 6:09
